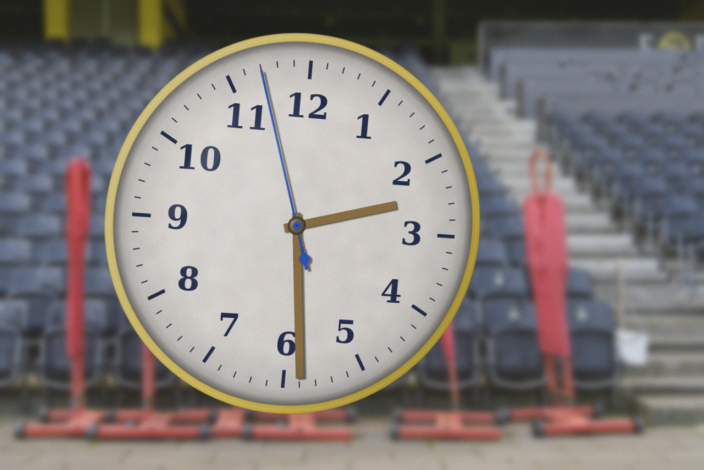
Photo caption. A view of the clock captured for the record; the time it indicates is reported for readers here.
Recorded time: 2:28:57
